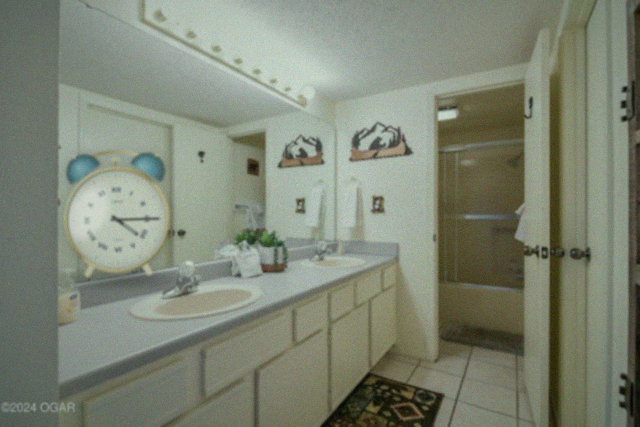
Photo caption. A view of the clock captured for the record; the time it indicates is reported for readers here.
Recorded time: 4:15
